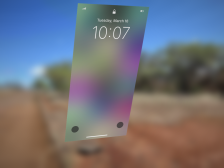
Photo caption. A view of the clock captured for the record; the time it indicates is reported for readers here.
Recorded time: 10:07
